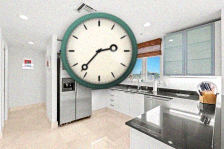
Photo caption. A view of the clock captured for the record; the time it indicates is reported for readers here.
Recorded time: 2:37
